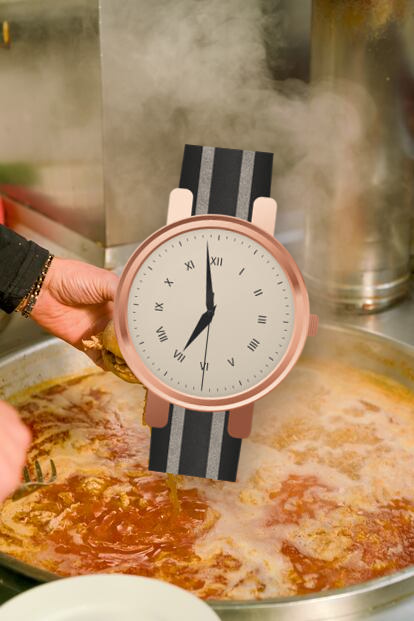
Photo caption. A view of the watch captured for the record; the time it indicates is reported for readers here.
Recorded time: 6:58:30
